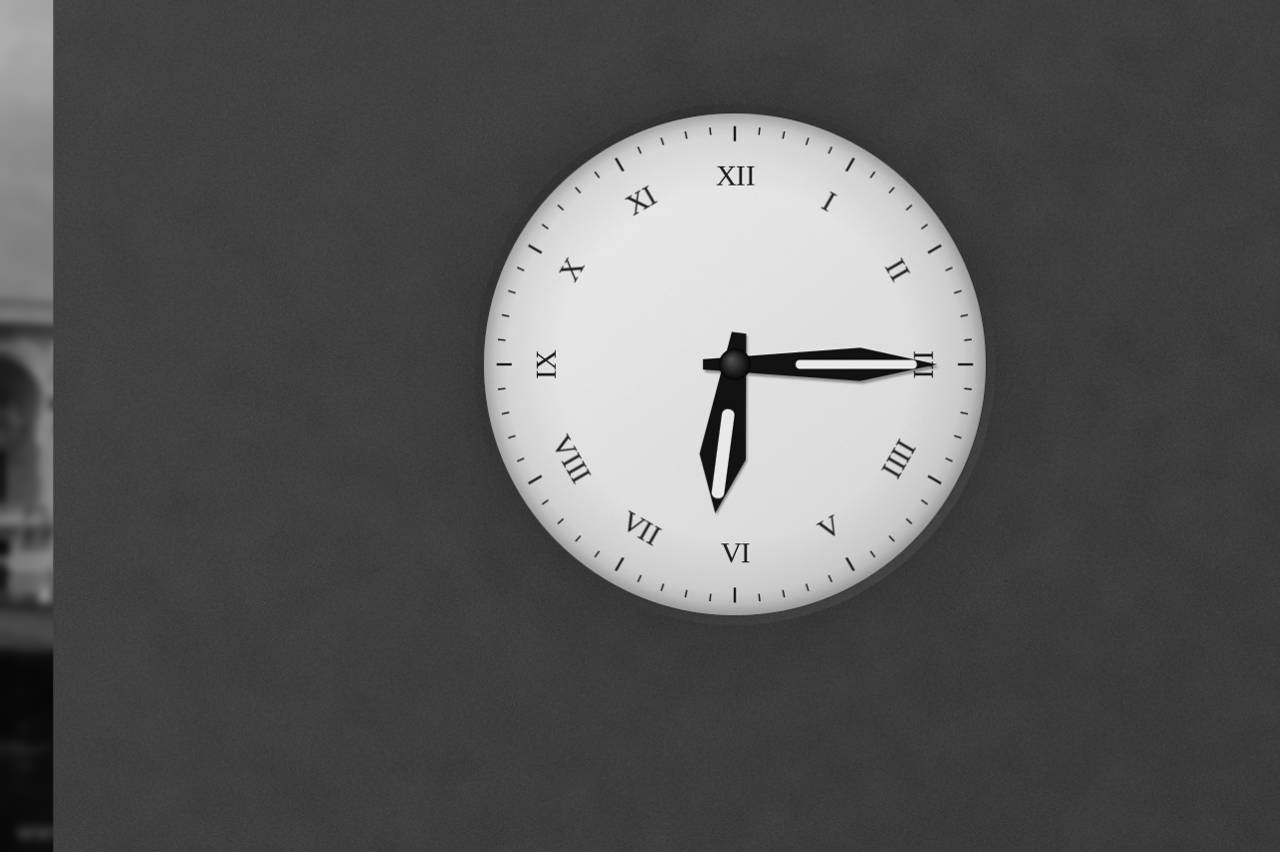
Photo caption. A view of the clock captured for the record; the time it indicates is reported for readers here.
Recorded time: 6:15
